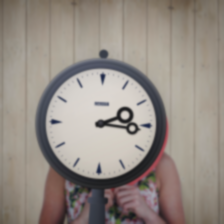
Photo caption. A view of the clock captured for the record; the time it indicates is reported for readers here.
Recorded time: 2:16
